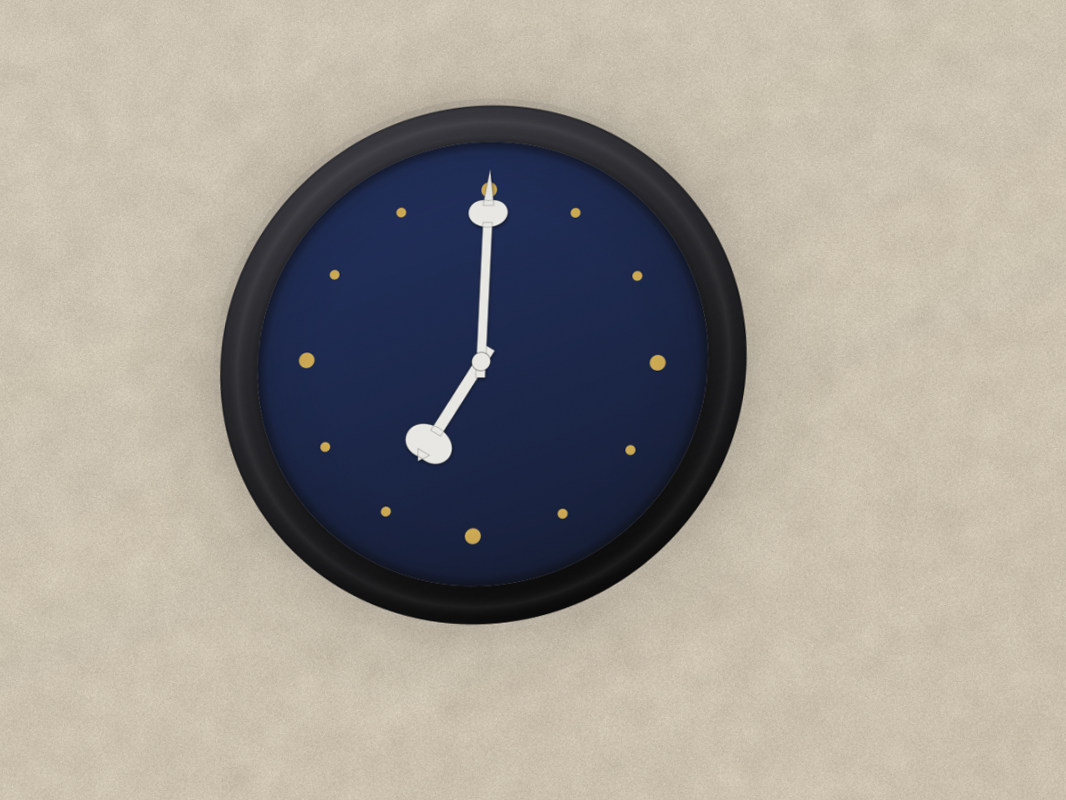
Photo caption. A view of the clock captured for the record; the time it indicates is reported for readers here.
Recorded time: 7:00
